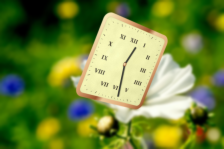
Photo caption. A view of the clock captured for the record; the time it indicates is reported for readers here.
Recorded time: 12:28
